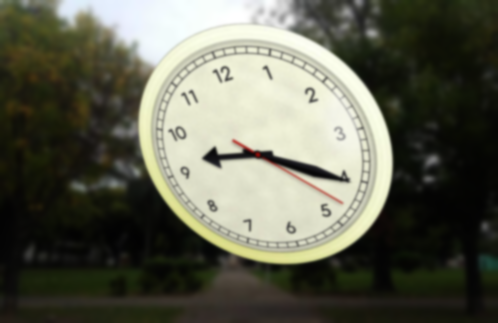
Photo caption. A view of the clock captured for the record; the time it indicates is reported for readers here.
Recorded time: 9:20:23
